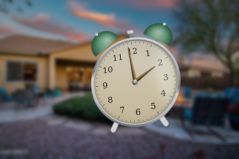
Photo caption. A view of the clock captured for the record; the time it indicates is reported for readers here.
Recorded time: 1:59
